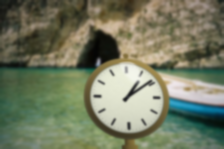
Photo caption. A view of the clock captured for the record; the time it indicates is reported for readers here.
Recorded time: 1:09
